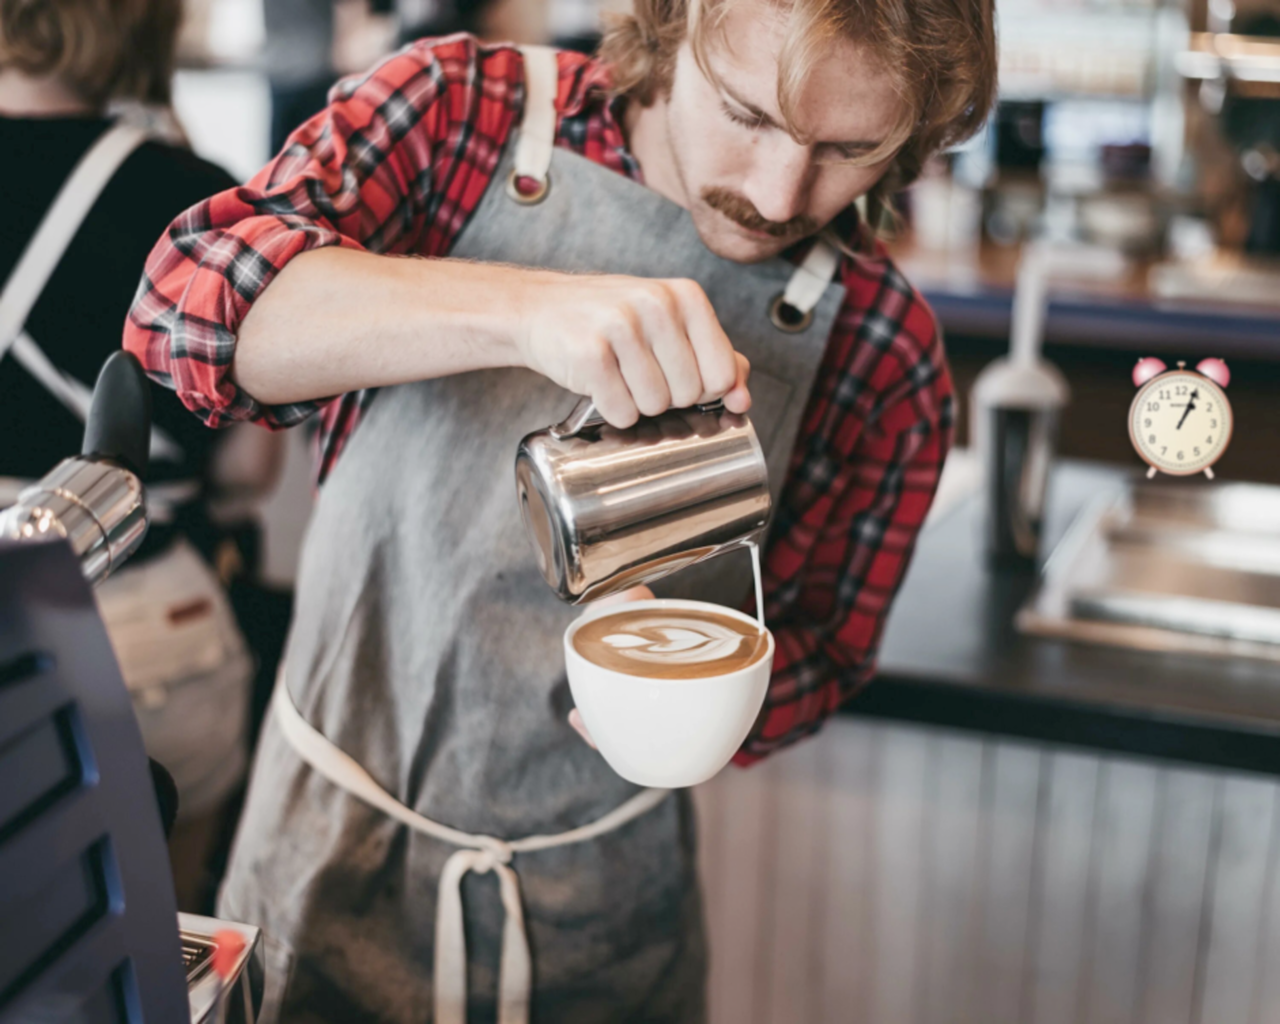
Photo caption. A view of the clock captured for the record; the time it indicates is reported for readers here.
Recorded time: 1:04
